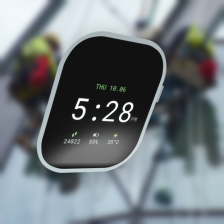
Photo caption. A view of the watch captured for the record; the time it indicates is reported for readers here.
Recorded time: 5:28
